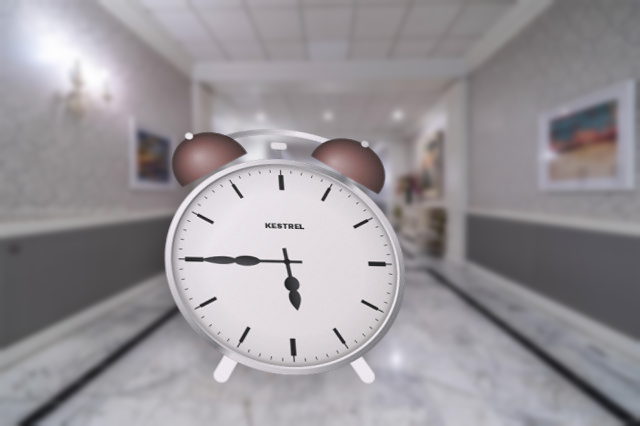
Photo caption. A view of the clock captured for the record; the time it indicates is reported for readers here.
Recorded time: 5:45
